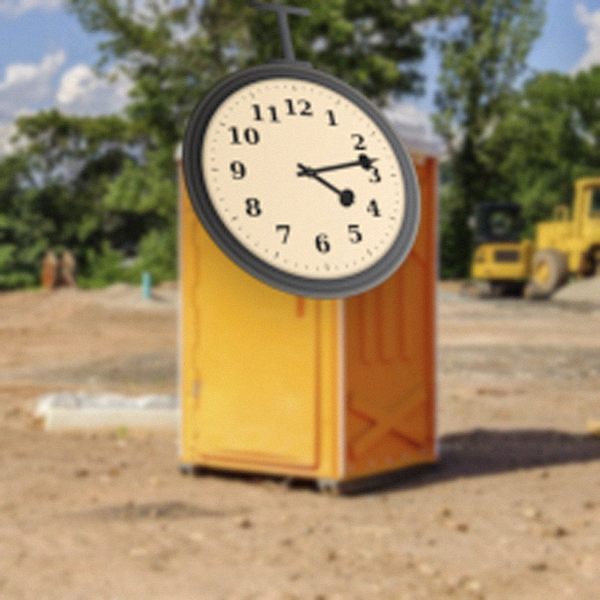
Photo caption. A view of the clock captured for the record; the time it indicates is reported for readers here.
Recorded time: 4:13
